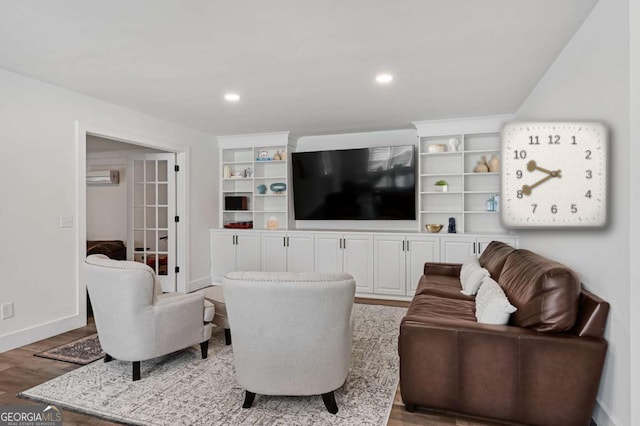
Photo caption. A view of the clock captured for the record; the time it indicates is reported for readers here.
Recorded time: 9:40
